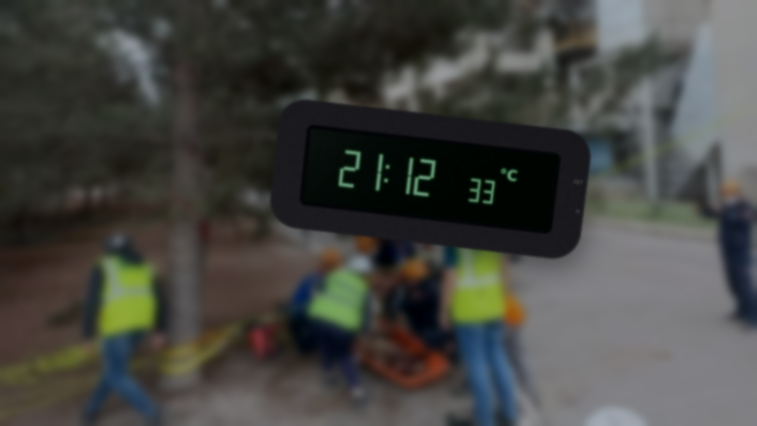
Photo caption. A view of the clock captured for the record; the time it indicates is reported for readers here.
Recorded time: 21:12
